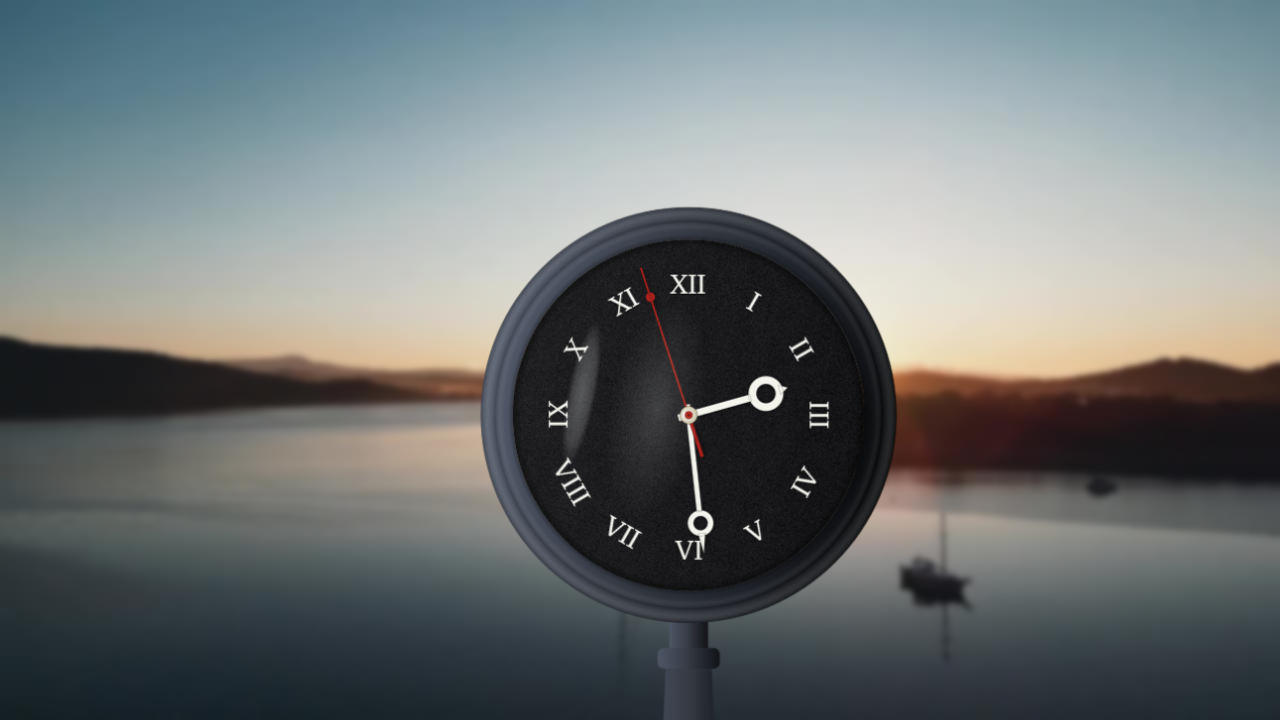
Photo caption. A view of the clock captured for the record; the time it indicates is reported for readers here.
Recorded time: 2:28:57
